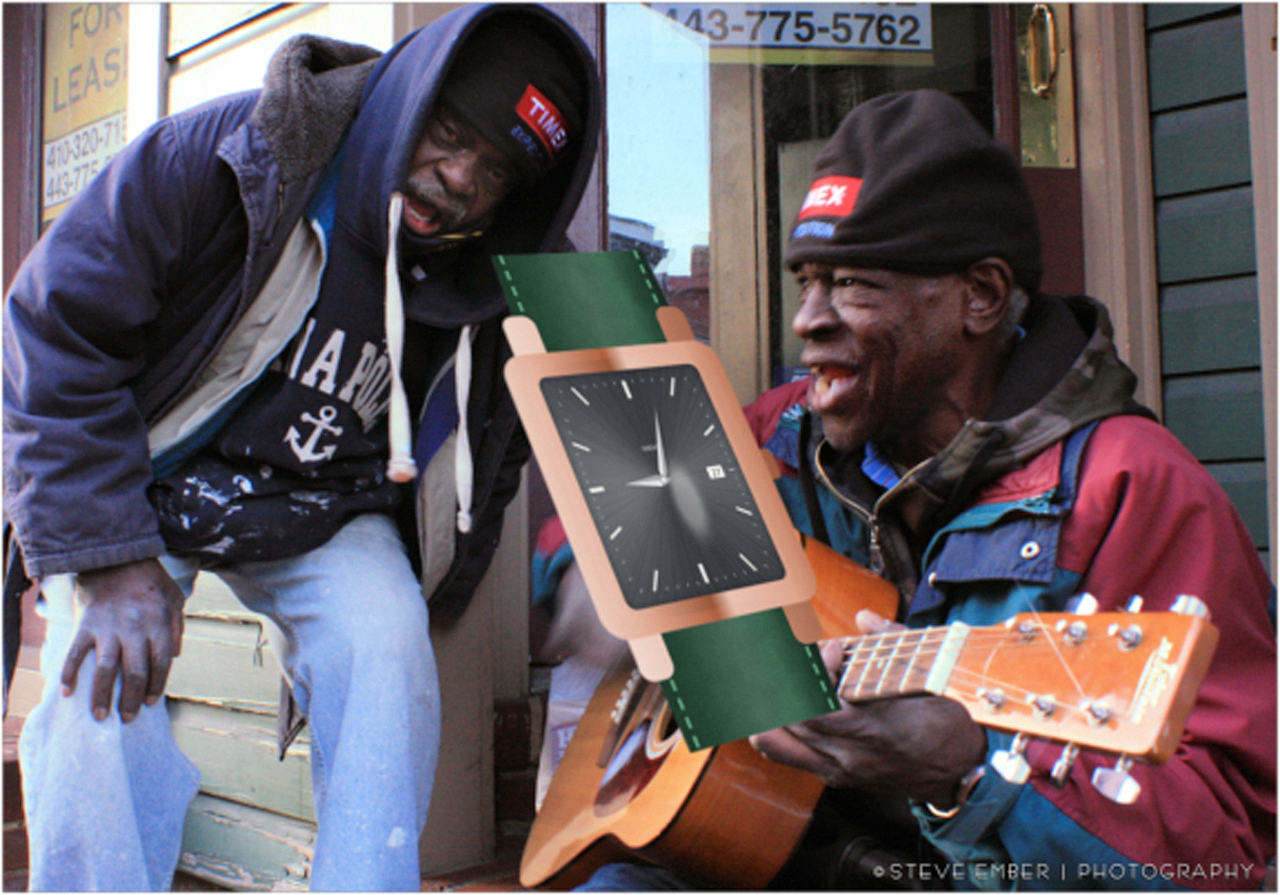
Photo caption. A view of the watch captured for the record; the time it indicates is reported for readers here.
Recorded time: 9:03
